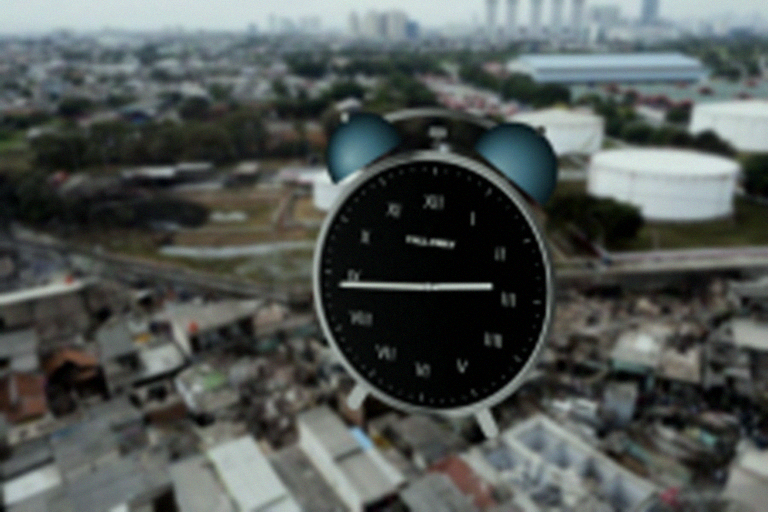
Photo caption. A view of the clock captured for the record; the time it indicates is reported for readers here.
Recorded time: 2:44
